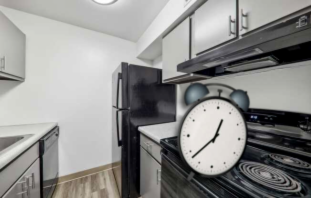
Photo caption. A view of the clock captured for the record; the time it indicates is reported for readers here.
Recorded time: 12:38
